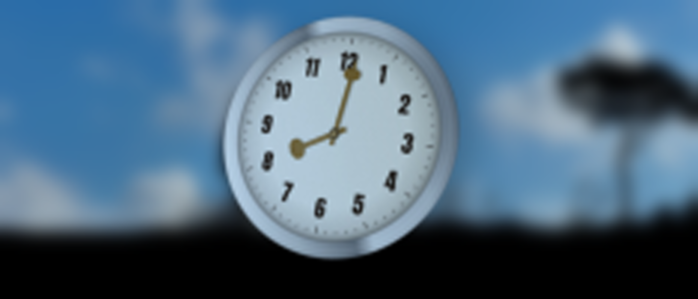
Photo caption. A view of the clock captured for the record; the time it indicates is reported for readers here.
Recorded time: 8:01
